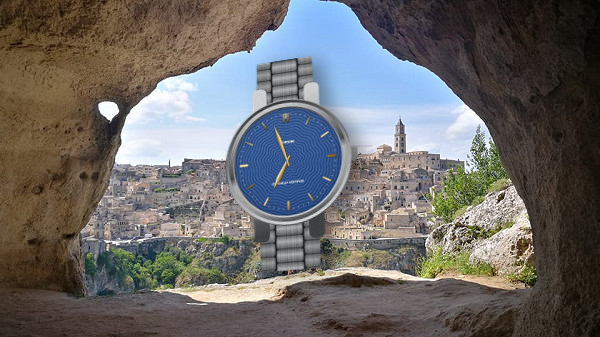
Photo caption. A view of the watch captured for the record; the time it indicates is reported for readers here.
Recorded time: 6:57
